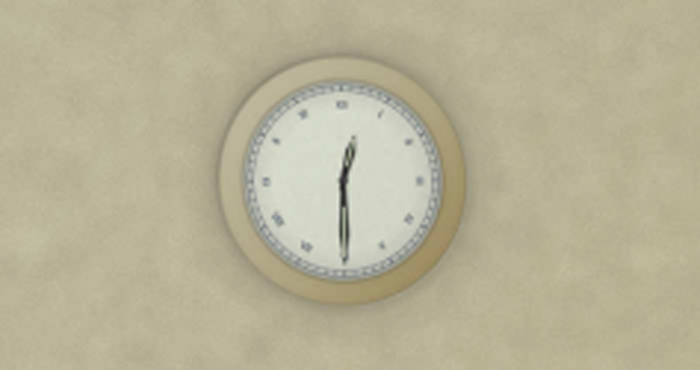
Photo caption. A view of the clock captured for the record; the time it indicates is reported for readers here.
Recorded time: 12:30
